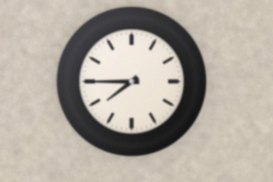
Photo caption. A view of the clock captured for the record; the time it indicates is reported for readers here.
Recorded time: 7:45
